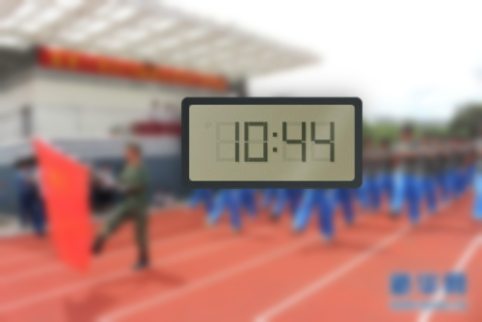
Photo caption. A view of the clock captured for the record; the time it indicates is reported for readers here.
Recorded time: 10:44
